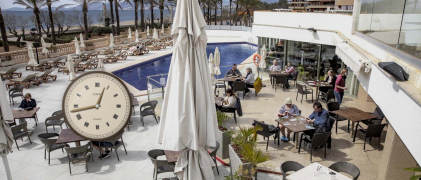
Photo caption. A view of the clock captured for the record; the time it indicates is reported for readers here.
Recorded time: 12:43
